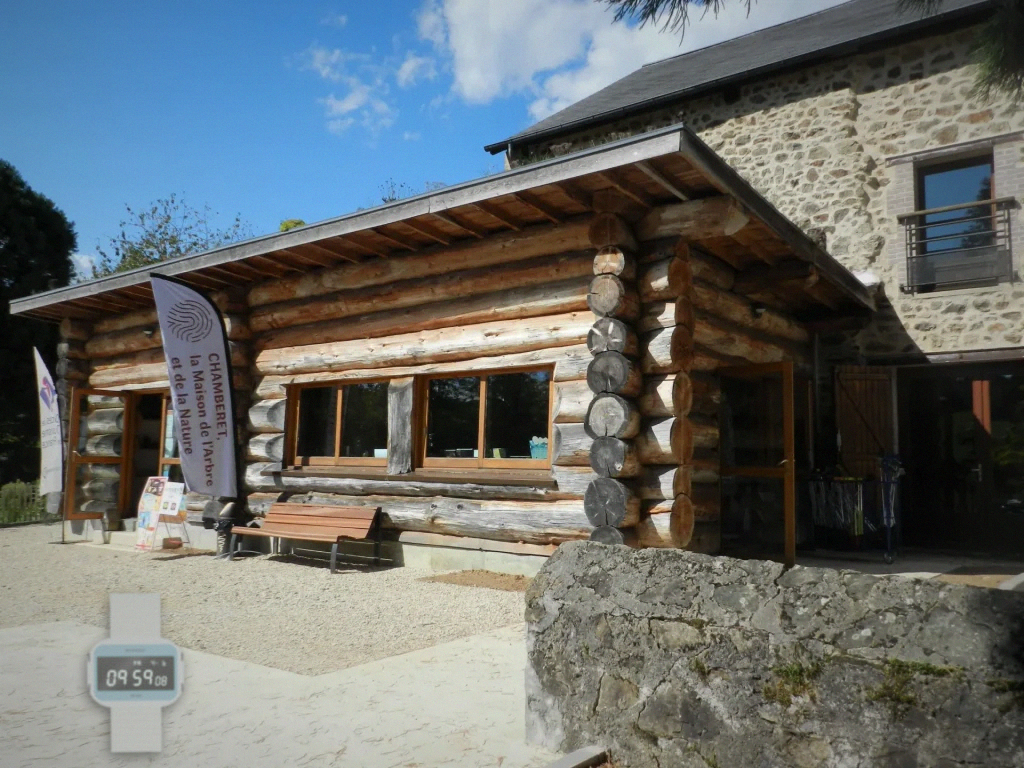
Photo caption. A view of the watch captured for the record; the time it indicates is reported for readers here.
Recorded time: 9:59
